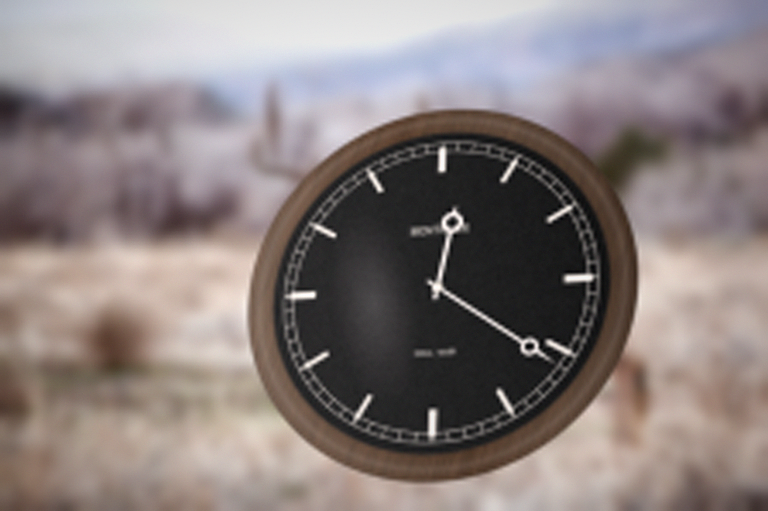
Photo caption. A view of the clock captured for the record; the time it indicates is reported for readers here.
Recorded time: 12:21
